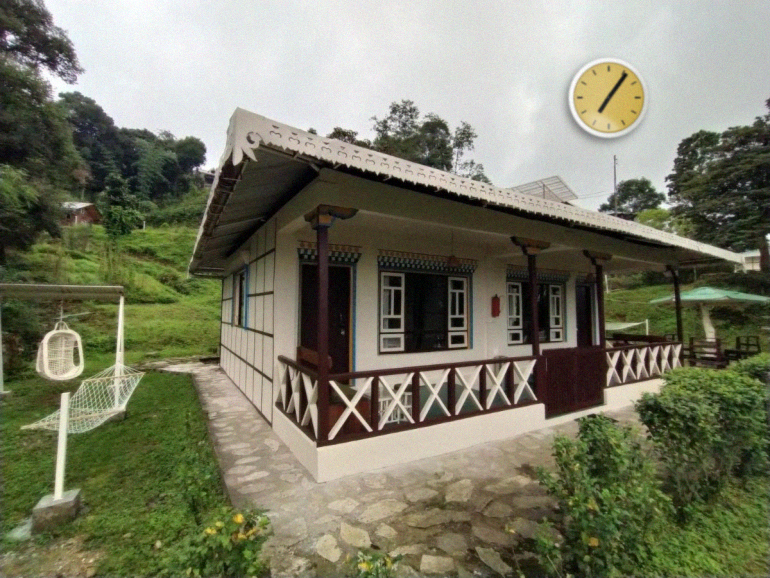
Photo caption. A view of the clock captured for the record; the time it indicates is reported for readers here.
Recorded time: 7:06
